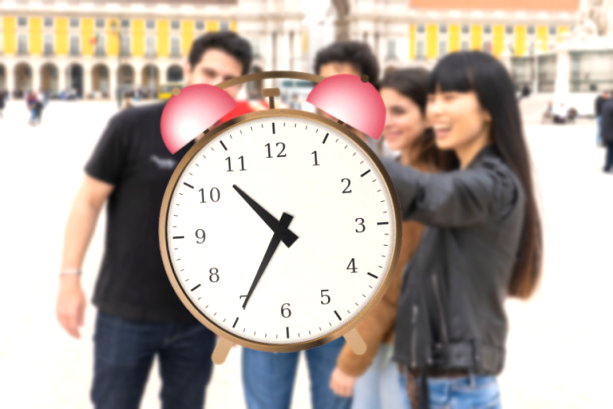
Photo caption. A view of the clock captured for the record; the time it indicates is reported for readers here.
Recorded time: 10:35
